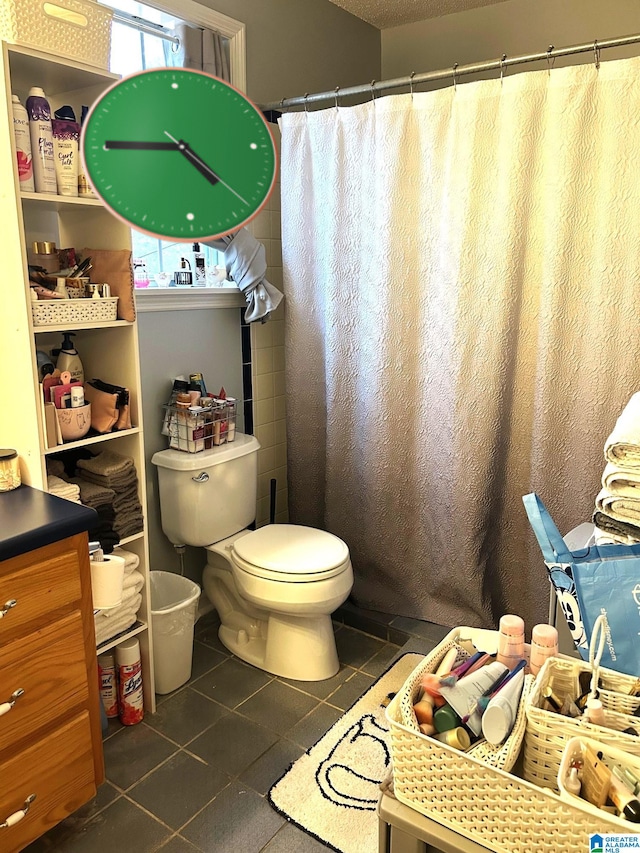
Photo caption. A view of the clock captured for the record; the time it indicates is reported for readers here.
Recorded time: 4:45:23
